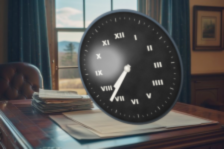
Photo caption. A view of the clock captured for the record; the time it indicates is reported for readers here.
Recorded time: 7:37
